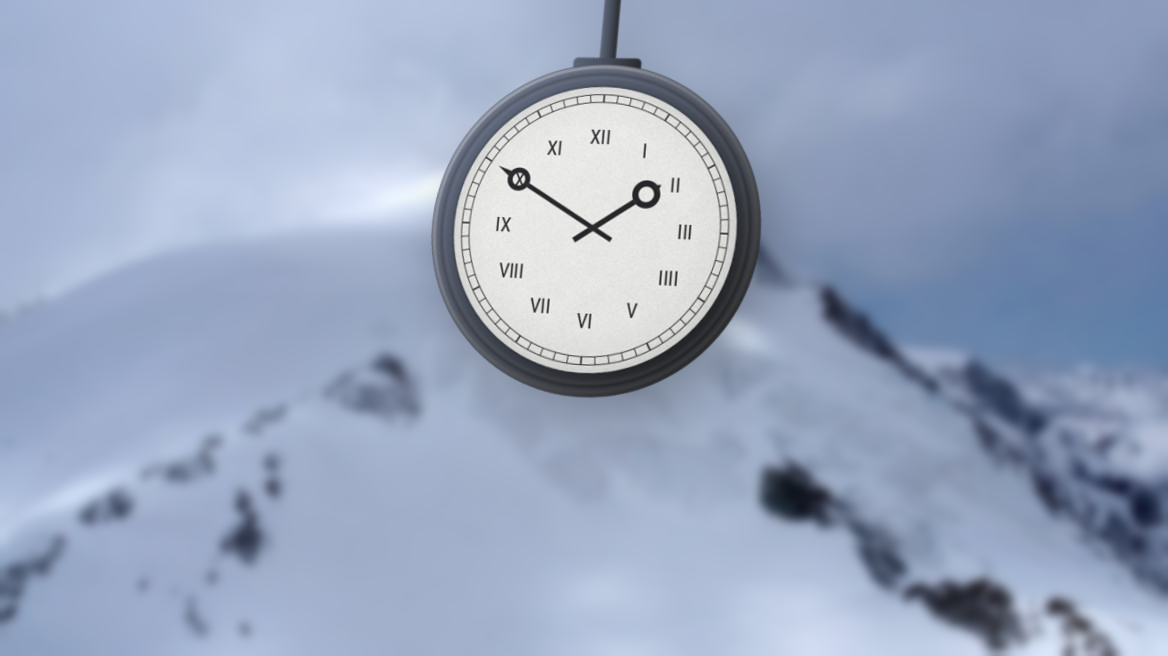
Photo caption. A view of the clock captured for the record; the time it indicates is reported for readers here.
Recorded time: 1:50
